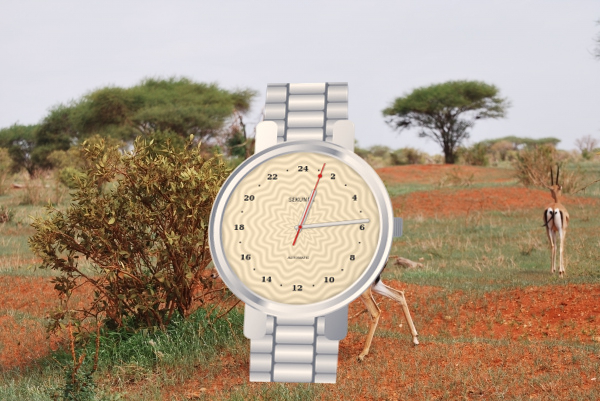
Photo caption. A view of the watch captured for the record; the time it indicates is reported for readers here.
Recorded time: 1:14:03
